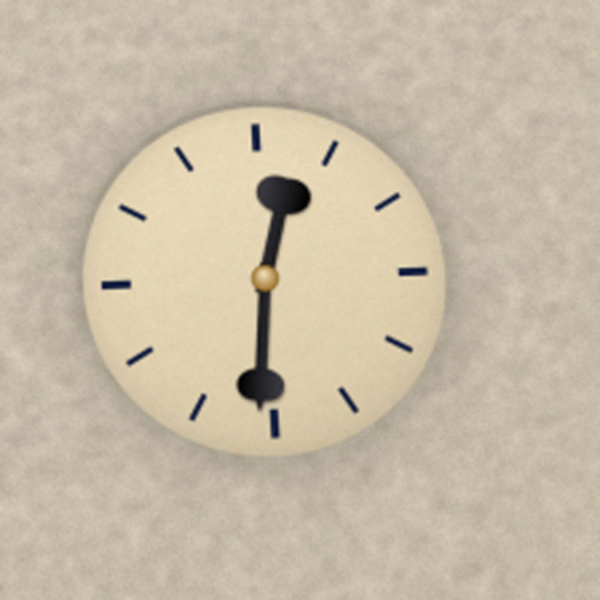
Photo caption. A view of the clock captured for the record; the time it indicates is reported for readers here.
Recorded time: 12:31
